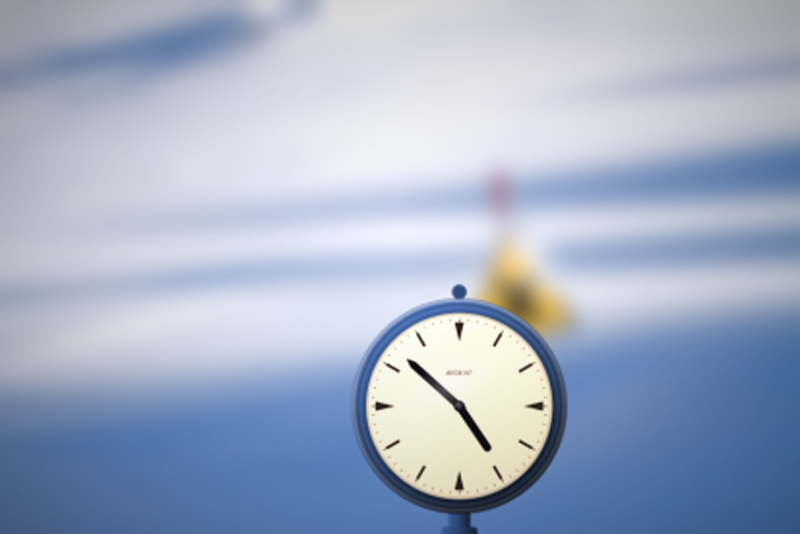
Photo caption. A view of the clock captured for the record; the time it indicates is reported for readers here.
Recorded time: 4:52
